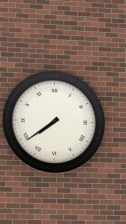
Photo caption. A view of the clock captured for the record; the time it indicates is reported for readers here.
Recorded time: 7:39
